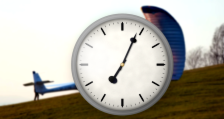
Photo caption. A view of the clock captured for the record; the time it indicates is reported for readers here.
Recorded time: 7:04
